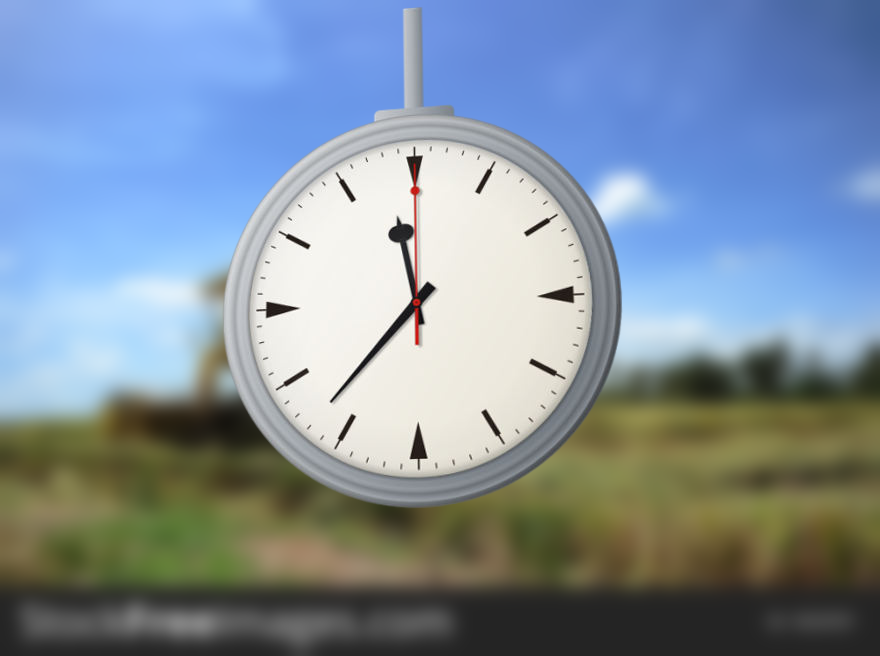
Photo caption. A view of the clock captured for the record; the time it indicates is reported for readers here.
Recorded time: 11:37:00
